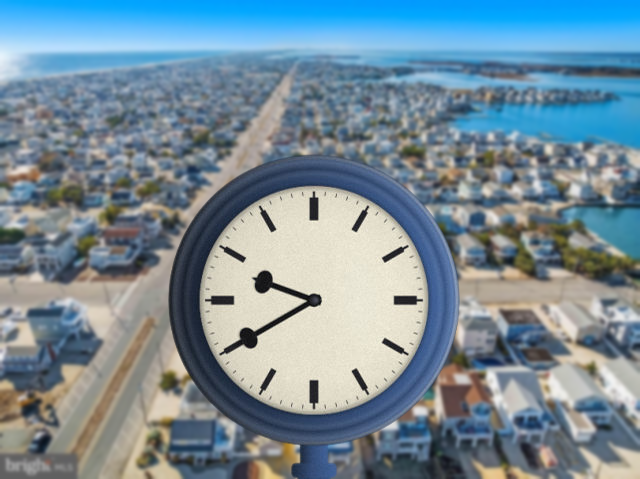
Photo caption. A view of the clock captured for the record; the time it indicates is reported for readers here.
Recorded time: 9:40
